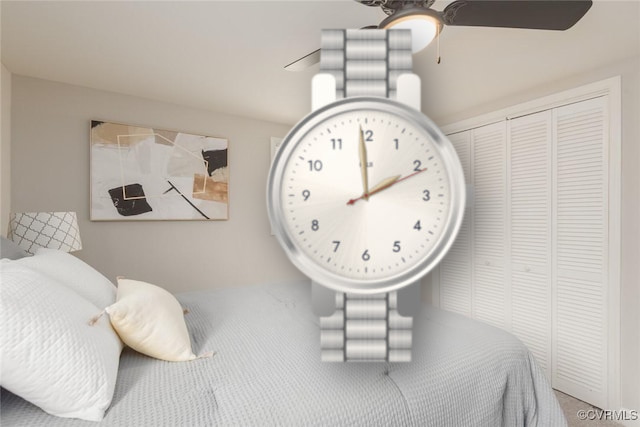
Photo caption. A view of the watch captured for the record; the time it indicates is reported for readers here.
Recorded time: 1:59:11
